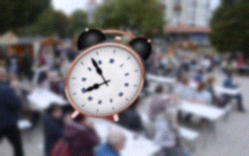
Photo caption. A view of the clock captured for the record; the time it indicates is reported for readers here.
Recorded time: 7:53
